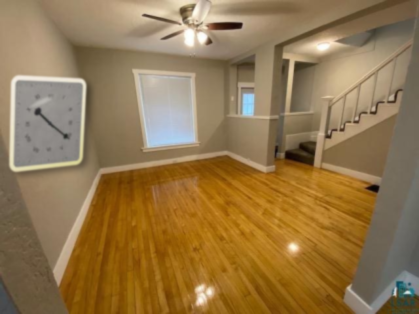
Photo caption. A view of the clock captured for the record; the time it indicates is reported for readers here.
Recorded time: 10:21
